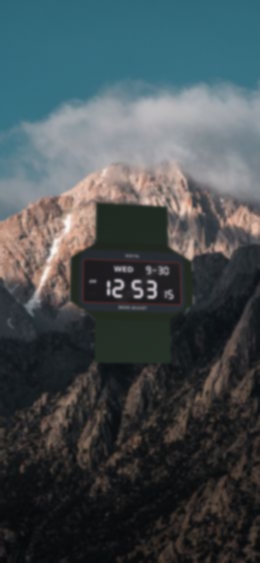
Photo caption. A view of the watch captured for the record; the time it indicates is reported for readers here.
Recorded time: 12:53
